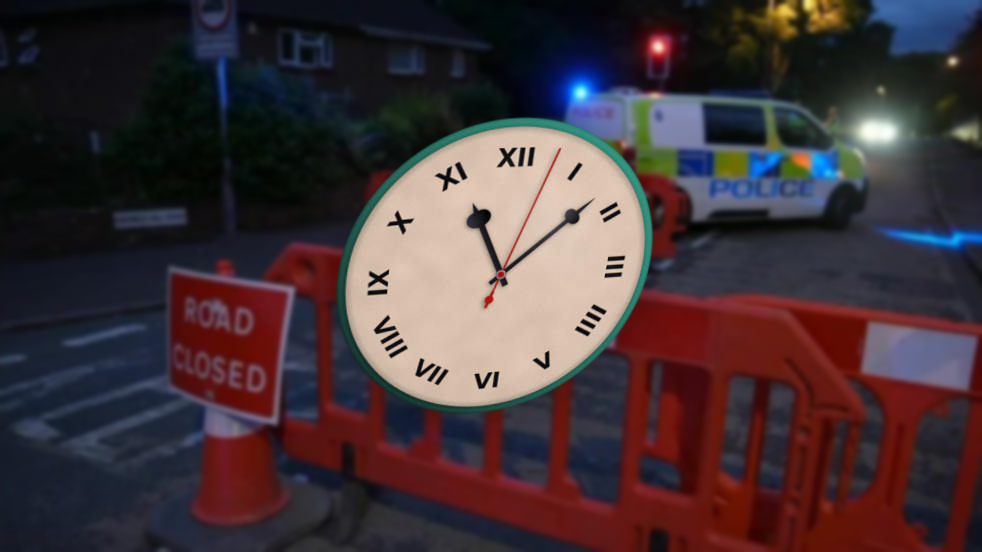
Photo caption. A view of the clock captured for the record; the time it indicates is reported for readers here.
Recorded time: 11:08:03
